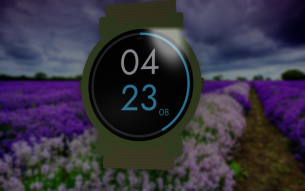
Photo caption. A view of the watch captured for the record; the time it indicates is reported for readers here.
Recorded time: 4:23:08
